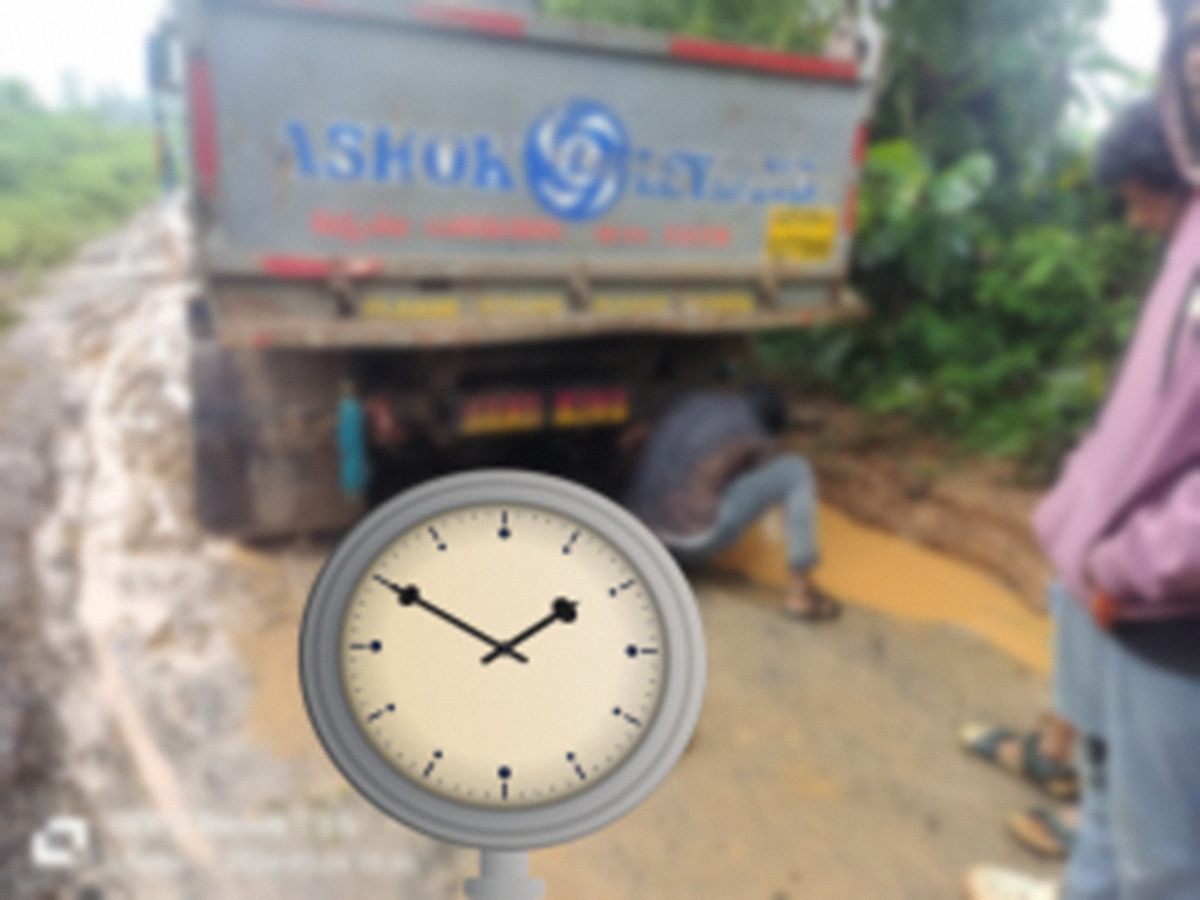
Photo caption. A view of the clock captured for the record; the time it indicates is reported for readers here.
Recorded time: 1:50
